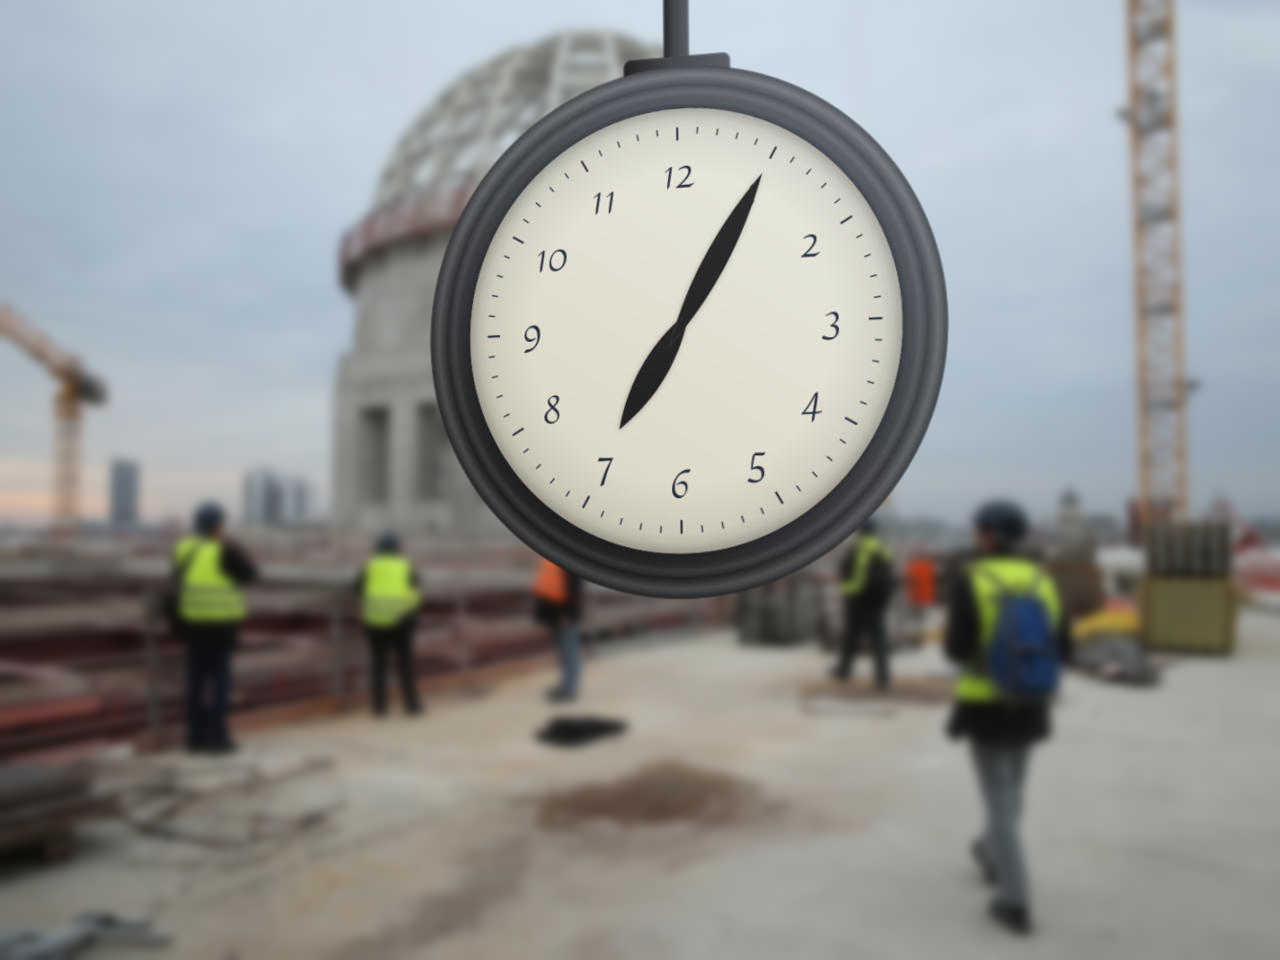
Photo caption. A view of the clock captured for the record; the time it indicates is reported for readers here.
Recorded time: 7:05
